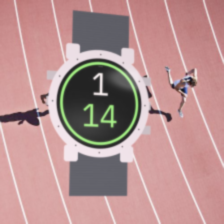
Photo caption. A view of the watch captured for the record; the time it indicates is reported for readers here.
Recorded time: 1:14
